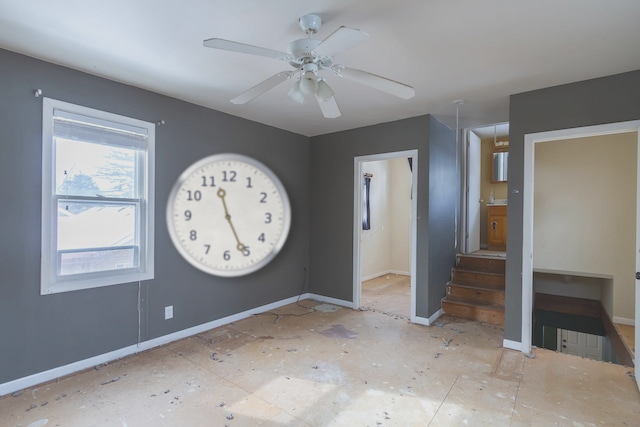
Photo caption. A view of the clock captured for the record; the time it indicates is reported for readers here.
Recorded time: 11:26
